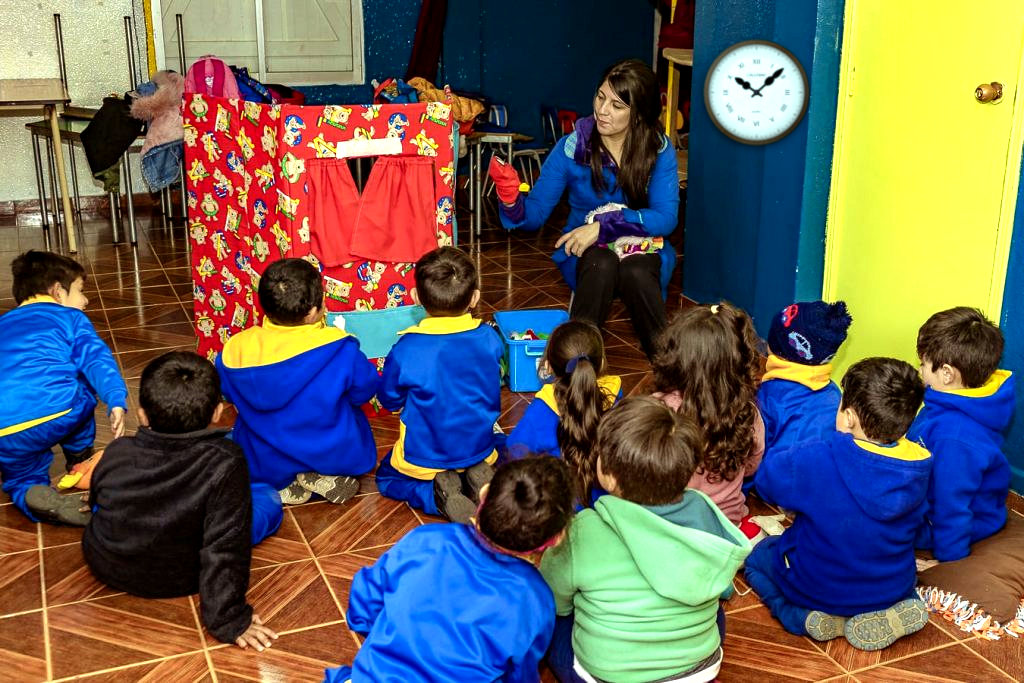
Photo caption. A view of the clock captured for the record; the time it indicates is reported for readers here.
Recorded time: 10:08
